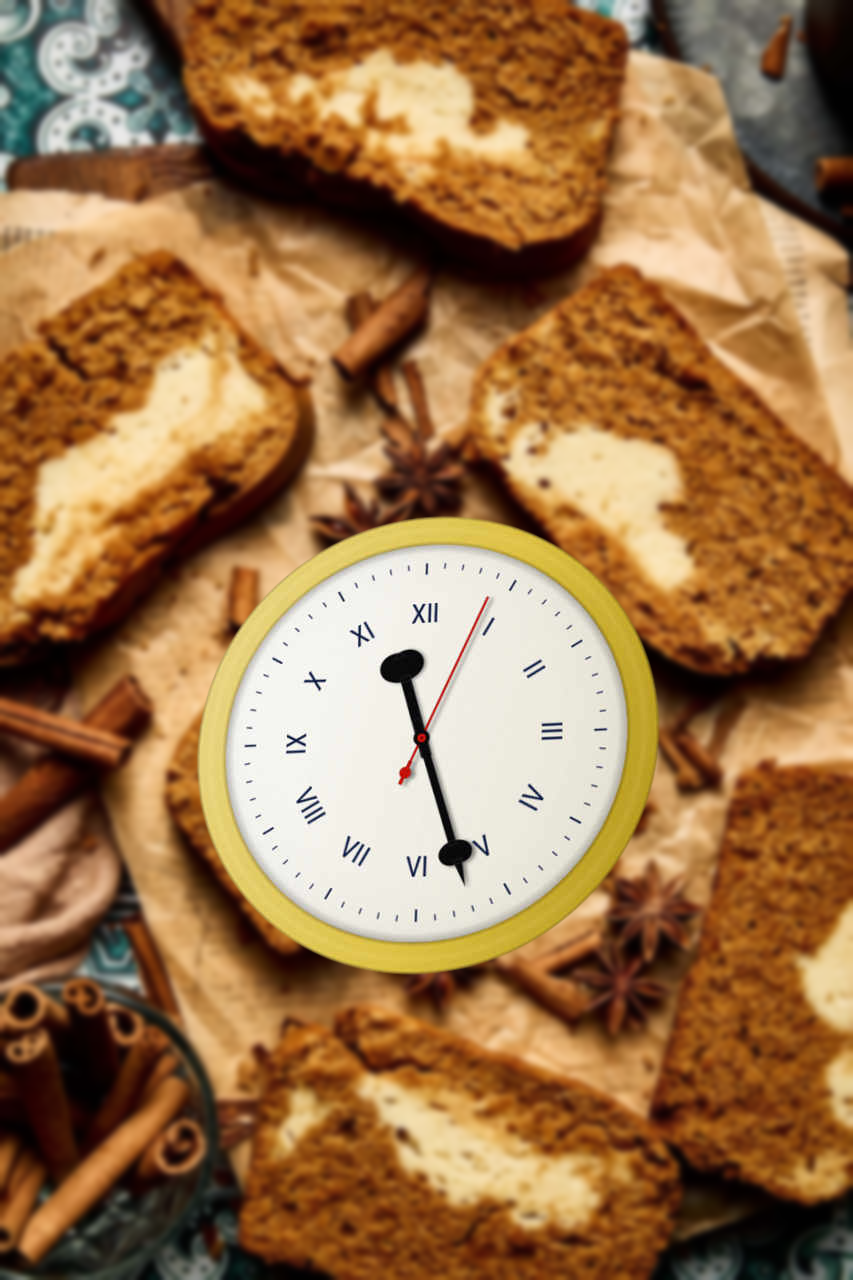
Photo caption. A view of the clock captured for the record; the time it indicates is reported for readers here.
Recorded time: 11:27:04
